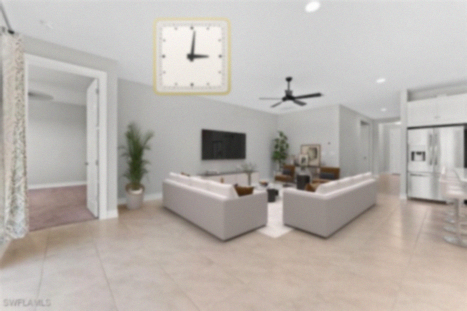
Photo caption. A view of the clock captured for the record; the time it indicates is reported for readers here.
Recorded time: 3:01
